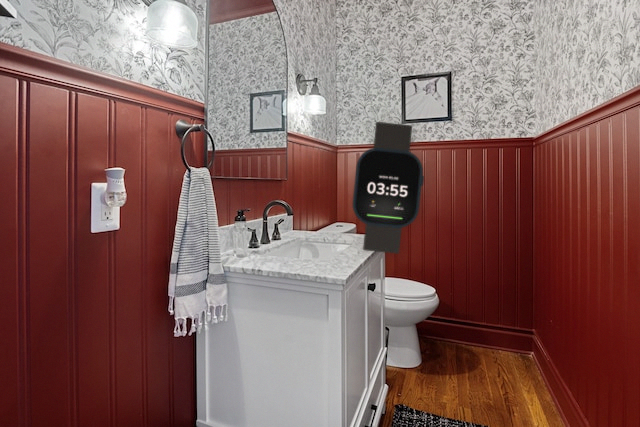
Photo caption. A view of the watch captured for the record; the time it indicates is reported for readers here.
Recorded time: 3:55
